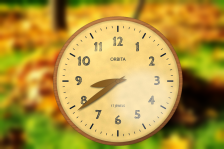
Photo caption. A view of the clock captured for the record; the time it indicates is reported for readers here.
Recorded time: 8:39
